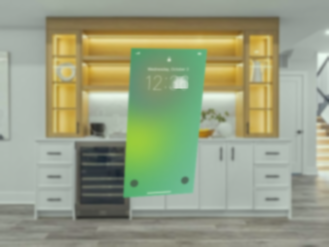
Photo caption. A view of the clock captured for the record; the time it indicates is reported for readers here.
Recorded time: 12:36
